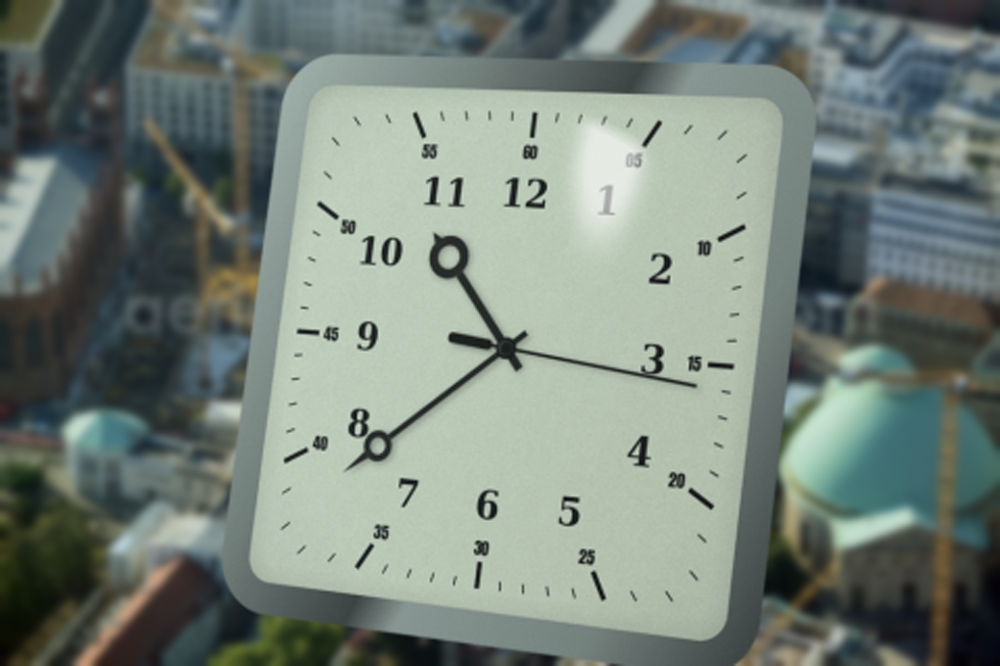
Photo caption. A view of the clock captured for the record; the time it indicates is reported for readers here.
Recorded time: 10:38:16
